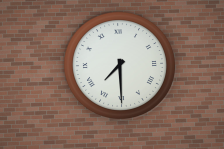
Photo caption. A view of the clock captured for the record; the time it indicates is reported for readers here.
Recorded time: 7:30
